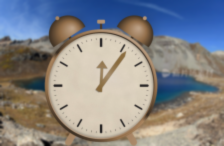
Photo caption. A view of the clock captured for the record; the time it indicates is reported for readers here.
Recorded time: 12:06
